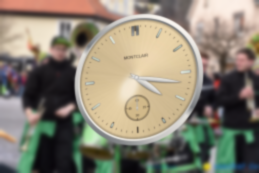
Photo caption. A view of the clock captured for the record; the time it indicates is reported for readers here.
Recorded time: 4:17
